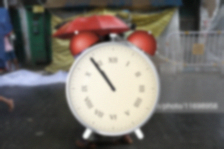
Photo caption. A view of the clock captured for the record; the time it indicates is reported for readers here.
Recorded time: 10:54
